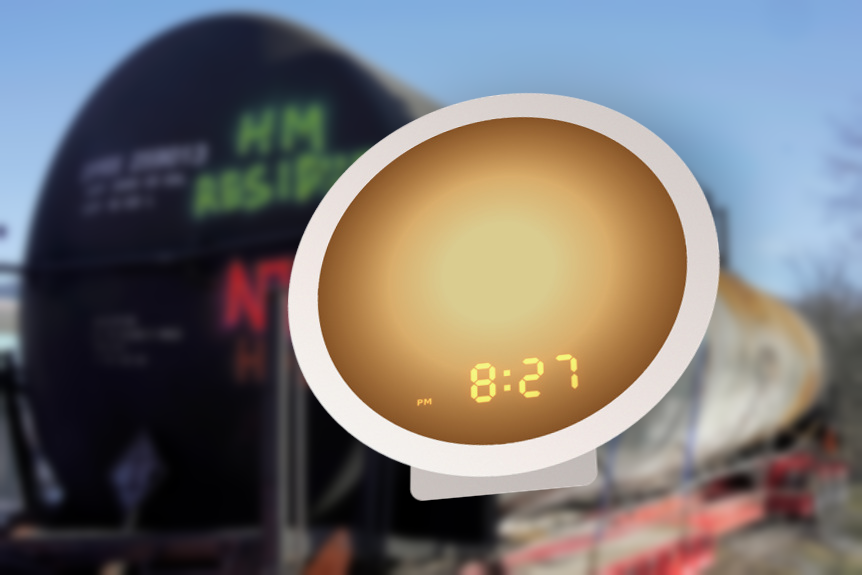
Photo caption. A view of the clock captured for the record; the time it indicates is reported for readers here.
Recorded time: 8:27
